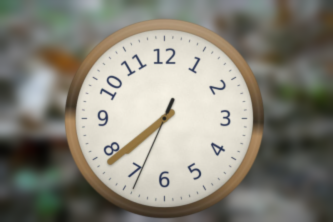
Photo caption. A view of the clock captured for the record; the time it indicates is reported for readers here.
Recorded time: 7:38:34
